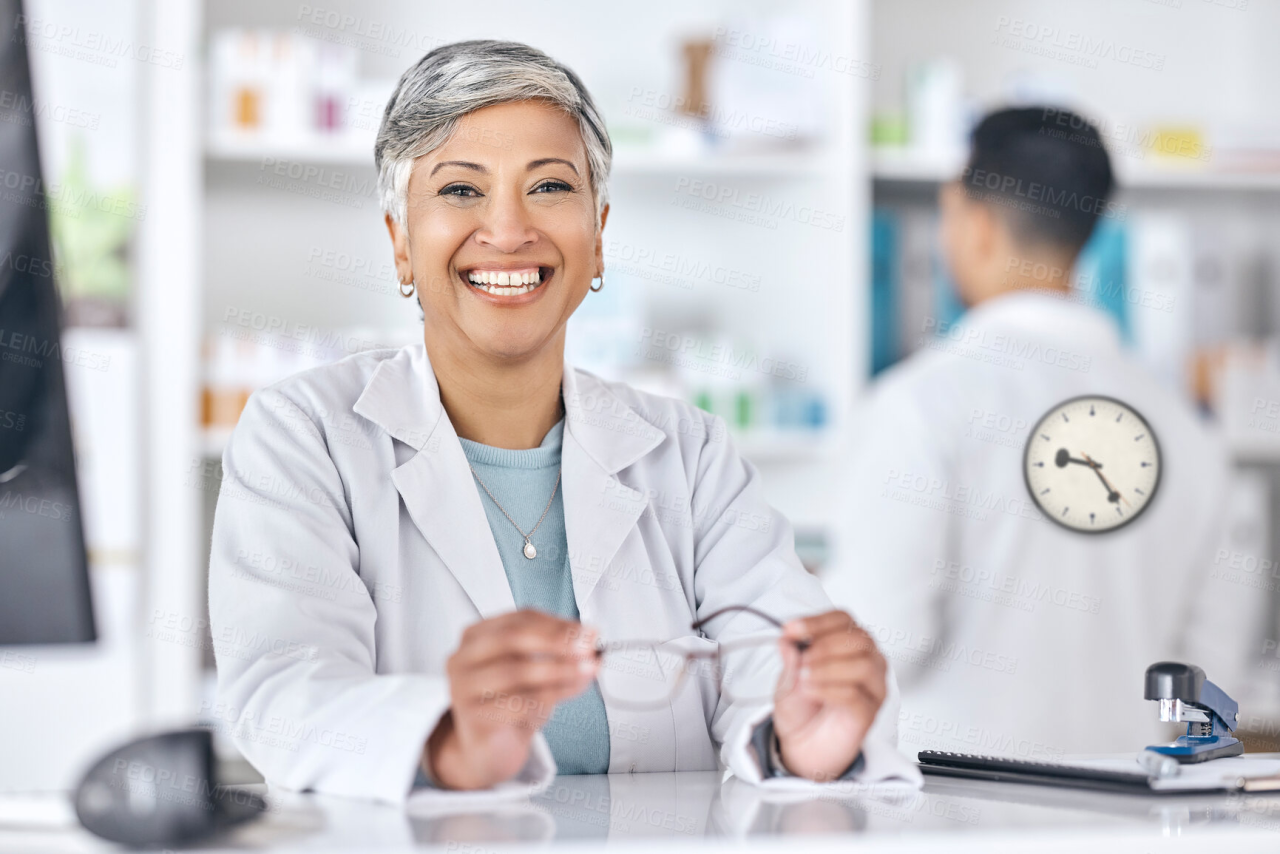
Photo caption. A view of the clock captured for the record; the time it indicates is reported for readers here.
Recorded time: 9:24:23
